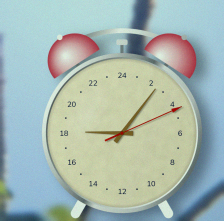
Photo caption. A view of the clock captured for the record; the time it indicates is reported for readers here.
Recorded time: 18:06:11
